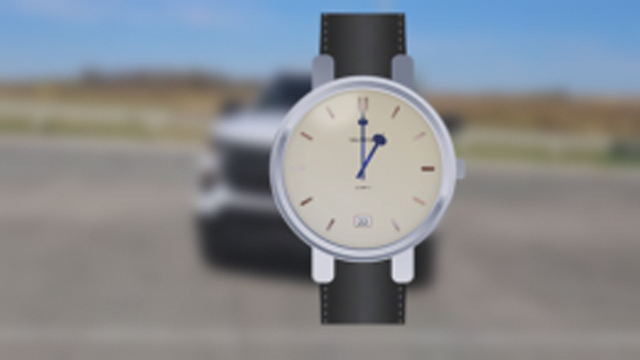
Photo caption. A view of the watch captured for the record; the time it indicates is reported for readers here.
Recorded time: 1:00
